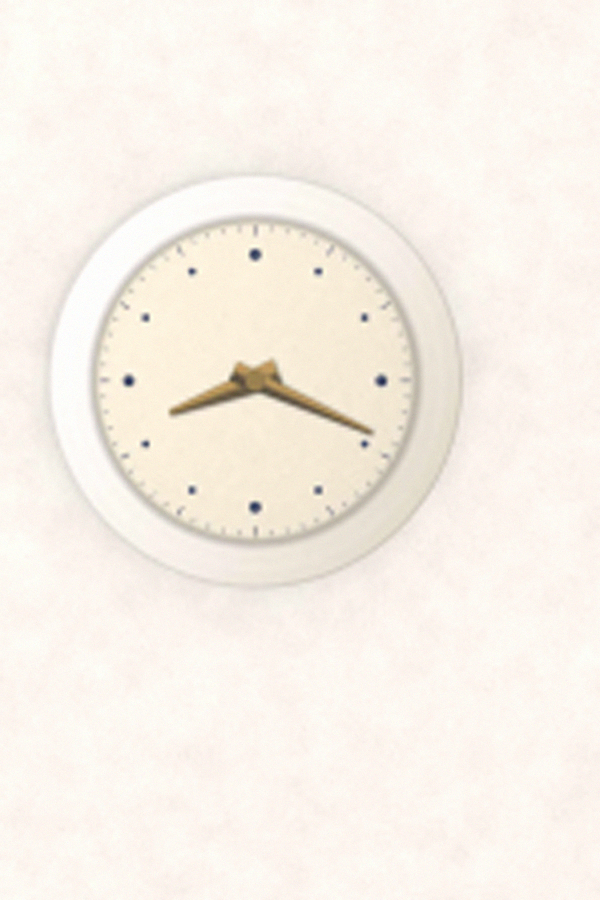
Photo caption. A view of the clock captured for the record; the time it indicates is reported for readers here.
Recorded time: 8:19
